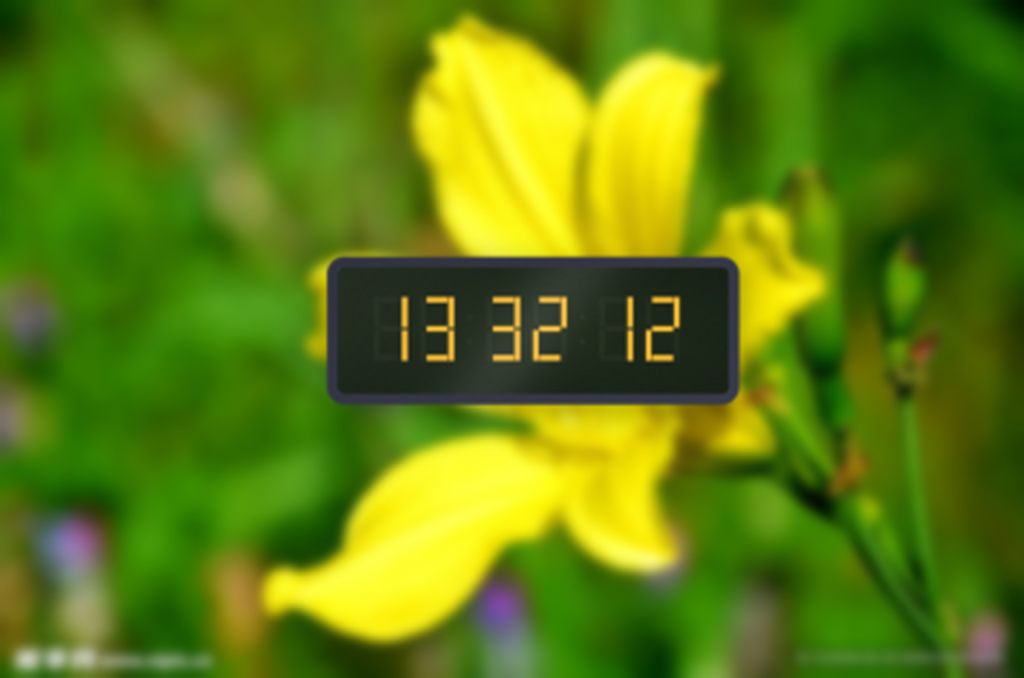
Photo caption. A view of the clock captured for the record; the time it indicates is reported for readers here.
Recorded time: 13:32:12
